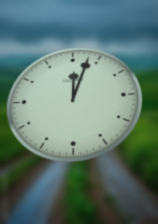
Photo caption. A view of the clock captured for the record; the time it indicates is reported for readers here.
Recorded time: 12:03
